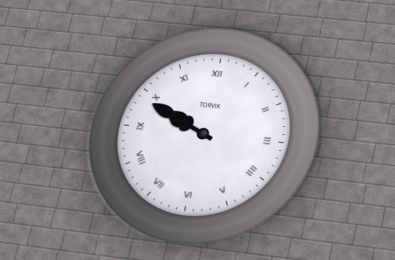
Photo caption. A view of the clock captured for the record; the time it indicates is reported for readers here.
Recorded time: 9:49
